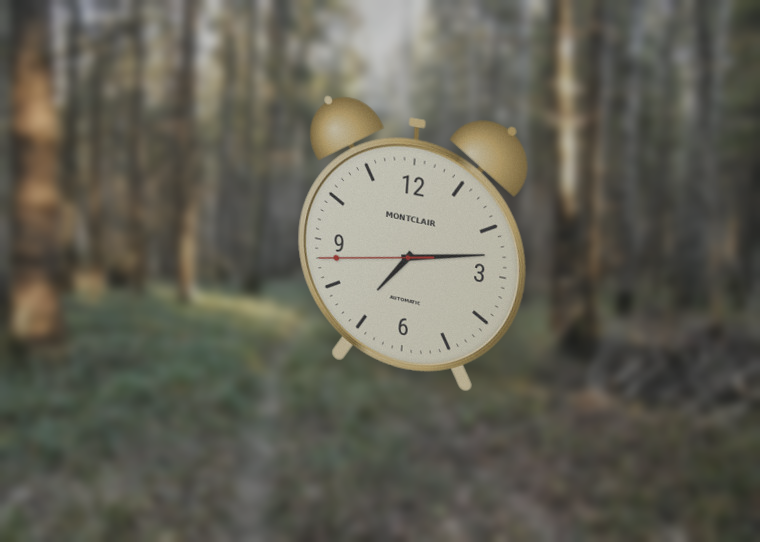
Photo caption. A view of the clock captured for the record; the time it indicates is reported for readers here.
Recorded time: 7:12:43
